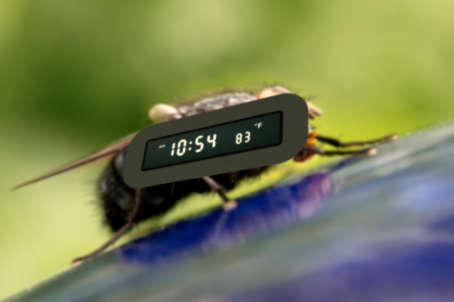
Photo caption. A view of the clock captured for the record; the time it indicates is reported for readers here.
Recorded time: 10:54
